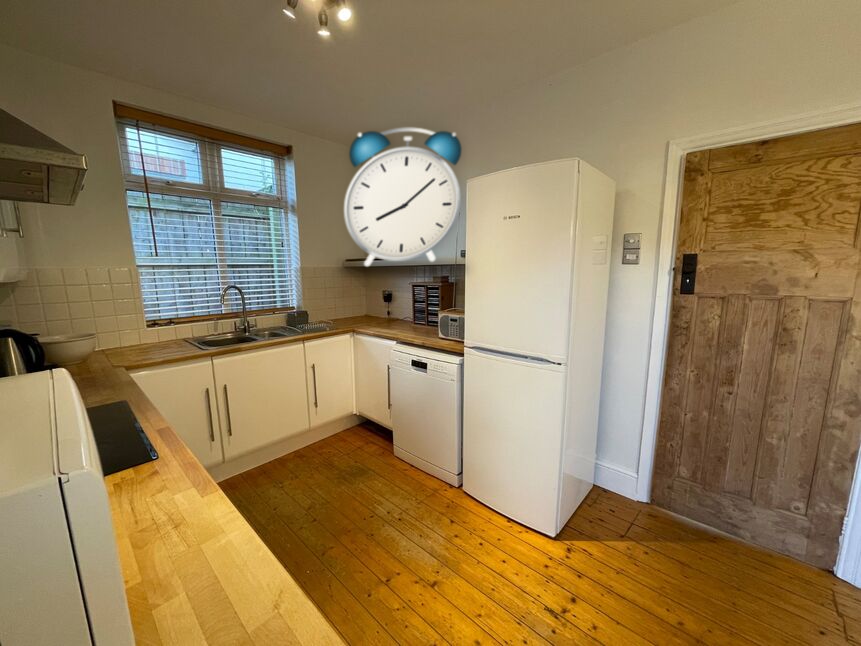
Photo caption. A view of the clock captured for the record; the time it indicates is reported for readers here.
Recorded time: 8:08
